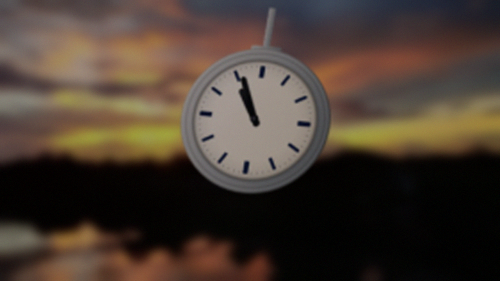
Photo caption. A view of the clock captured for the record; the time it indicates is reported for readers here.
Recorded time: 10:56
